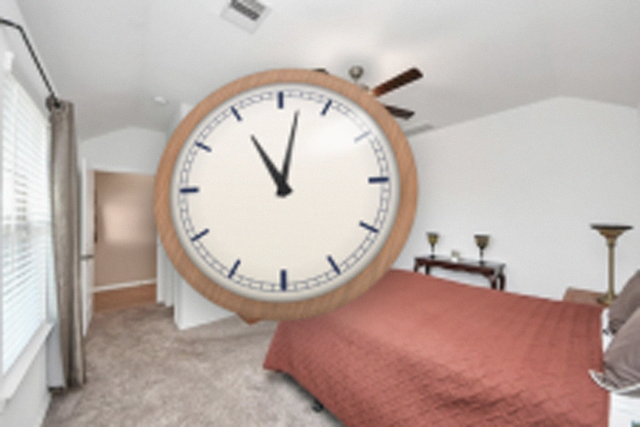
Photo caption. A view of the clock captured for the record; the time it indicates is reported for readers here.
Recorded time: 11:02
